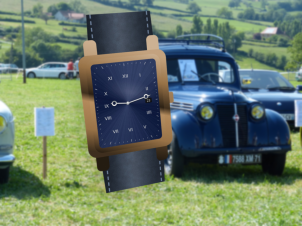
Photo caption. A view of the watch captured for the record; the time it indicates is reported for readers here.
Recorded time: 9:13
